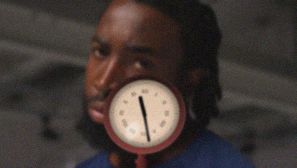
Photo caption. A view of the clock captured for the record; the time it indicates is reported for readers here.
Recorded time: 11:28
